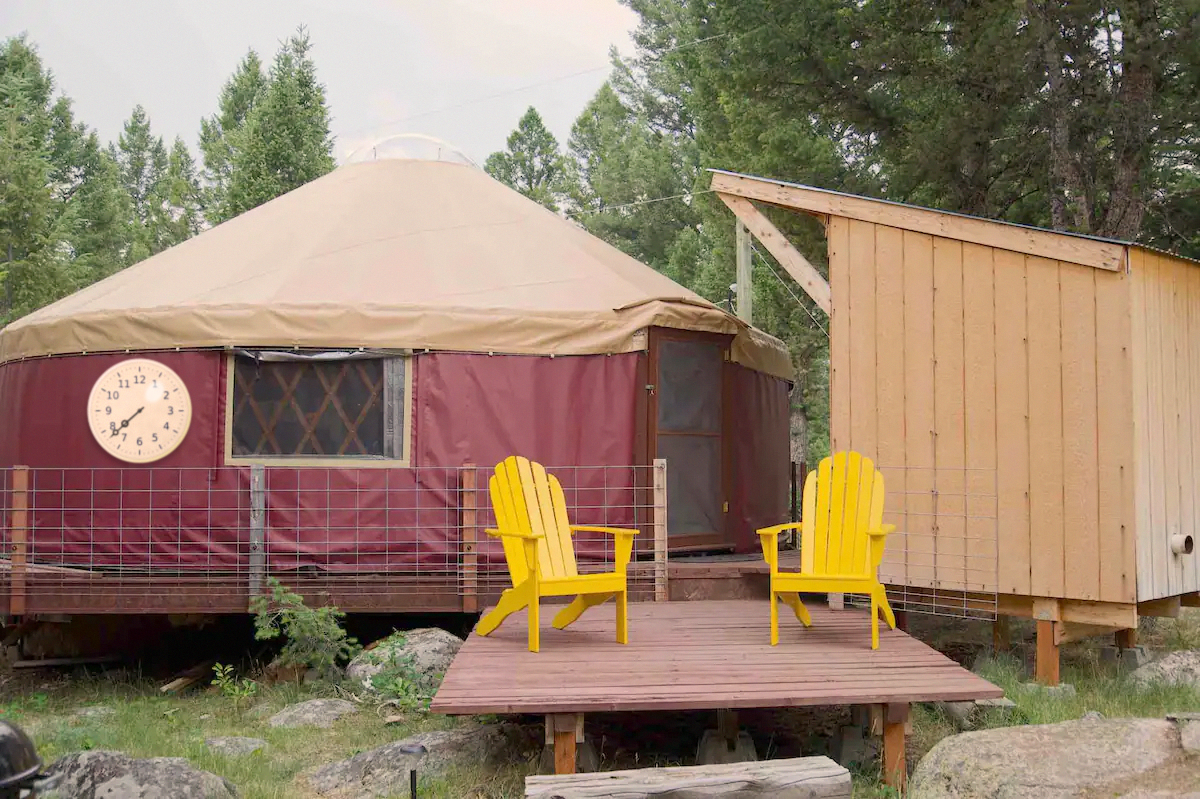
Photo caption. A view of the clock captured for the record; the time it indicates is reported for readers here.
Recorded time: 7:38
